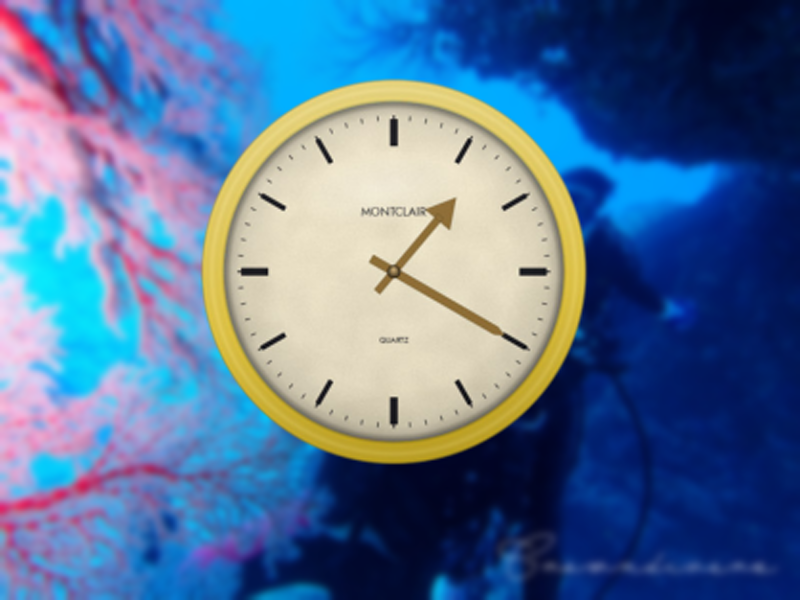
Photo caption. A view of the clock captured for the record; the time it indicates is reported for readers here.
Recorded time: 1:20
